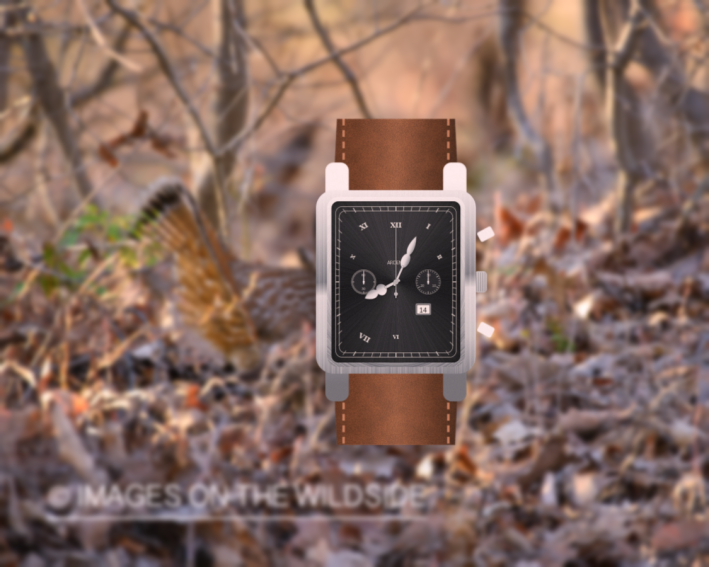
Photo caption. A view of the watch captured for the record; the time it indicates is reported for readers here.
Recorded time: 8:04
